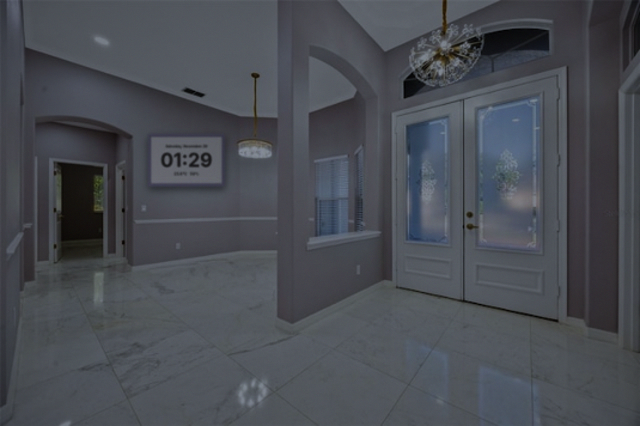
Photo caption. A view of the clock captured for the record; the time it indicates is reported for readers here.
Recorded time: 1:29
